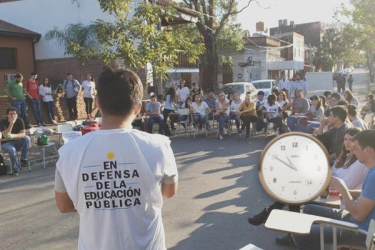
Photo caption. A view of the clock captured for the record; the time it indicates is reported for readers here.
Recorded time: 10:50
